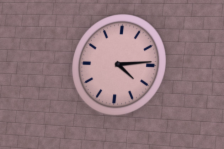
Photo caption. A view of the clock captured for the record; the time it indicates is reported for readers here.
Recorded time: 4:14
